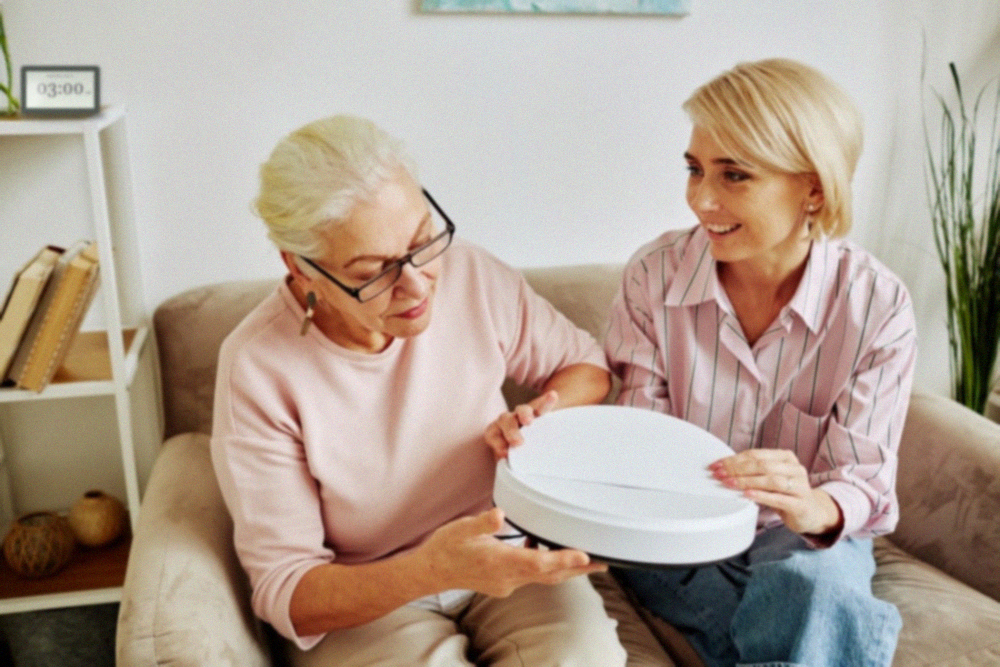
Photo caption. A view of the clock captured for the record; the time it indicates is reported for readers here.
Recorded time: 3:00
